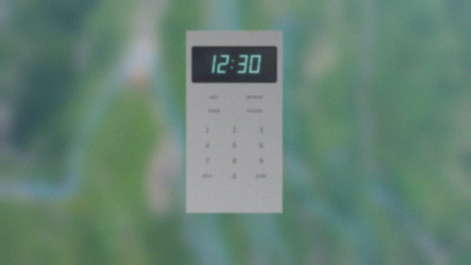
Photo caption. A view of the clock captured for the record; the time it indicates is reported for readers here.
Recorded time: 12:30
